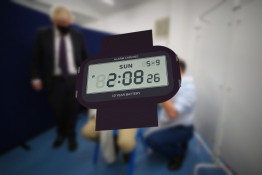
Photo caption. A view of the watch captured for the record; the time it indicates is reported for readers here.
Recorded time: 2:08:26
